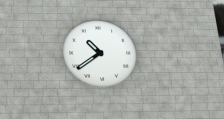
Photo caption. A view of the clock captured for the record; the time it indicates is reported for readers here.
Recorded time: 10:39
